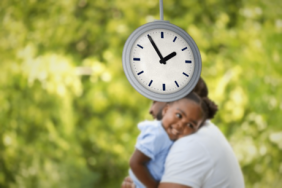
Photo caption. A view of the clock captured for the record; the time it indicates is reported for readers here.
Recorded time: 1:55
